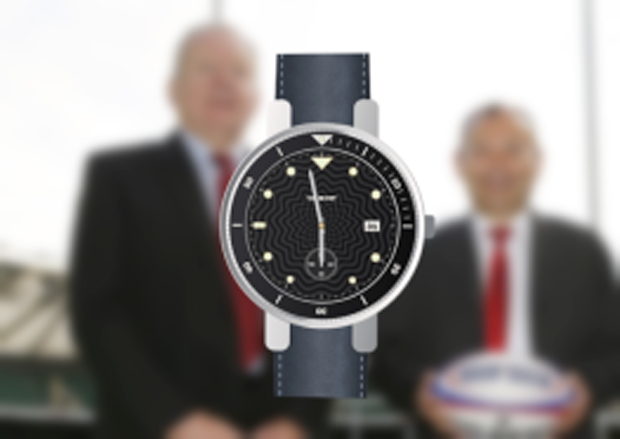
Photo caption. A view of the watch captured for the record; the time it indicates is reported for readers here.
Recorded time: 5:58
